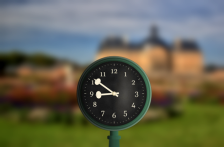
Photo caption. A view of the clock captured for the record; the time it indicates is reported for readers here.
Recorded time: 8:51
